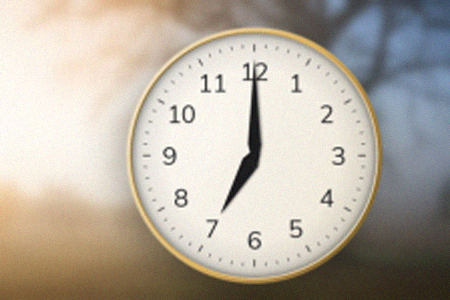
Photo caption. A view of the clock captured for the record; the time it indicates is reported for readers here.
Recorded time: 7:00
